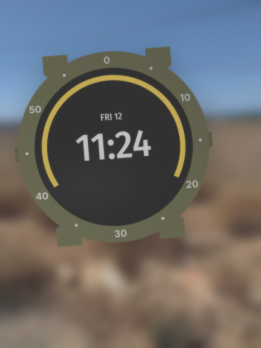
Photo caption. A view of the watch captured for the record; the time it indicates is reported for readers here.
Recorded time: 11:24
